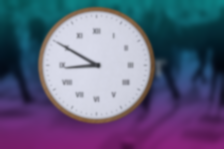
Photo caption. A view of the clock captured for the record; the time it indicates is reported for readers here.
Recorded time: 8:50
